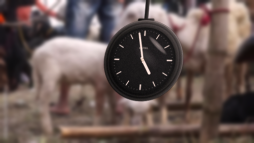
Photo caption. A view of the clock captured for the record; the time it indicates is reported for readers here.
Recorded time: 4:58
